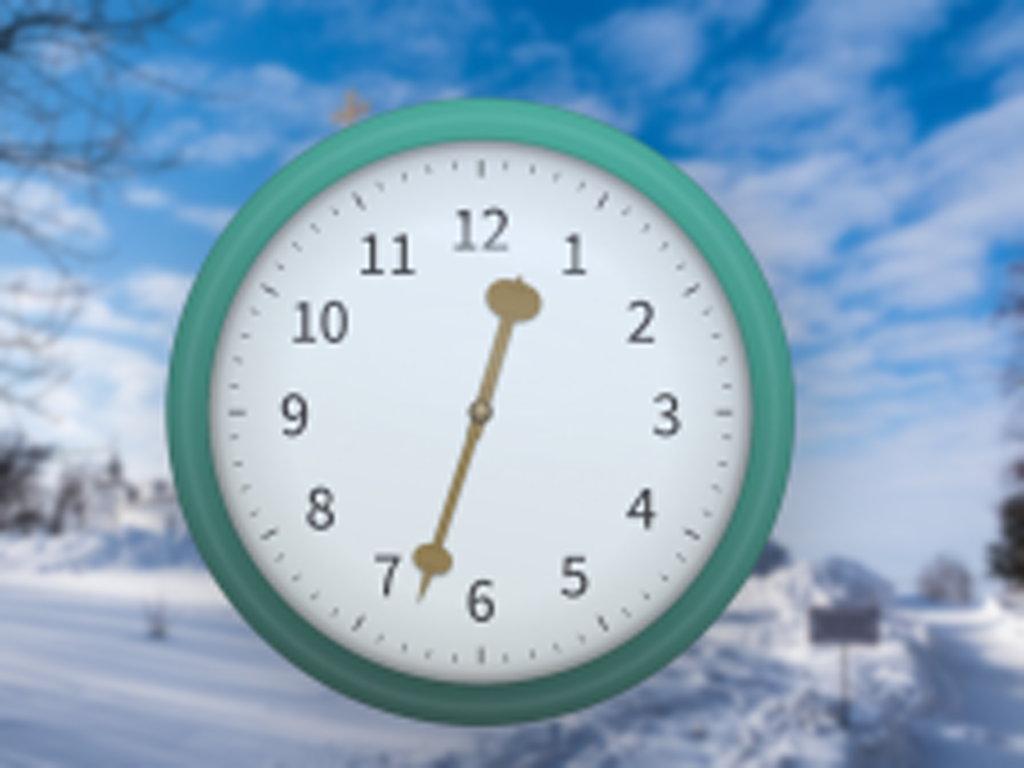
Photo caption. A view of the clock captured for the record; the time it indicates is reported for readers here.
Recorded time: 12:33
